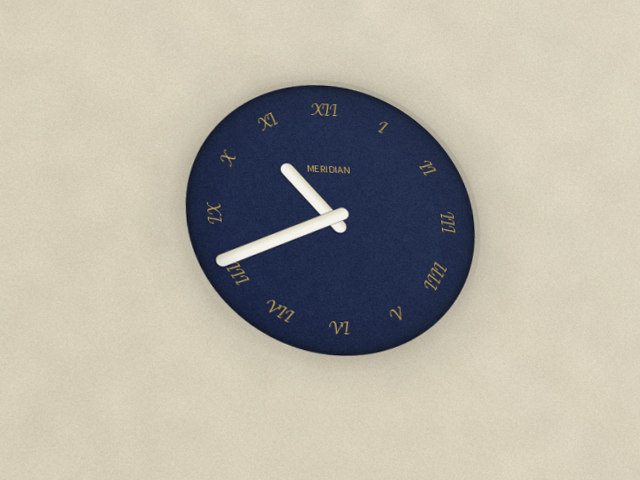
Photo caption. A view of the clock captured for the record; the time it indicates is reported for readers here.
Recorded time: 10:41
